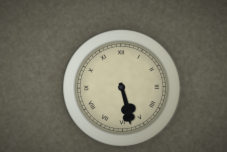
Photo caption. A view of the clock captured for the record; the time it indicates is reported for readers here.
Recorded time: 5:28
